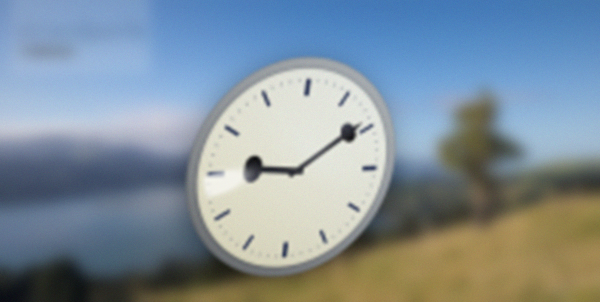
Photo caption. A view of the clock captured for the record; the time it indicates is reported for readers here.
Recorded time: 9:09
